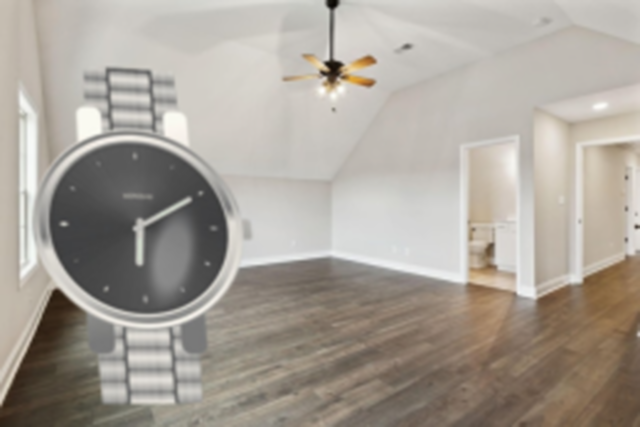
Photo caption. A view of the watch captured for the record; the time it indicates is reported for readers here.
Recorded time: 6:10
